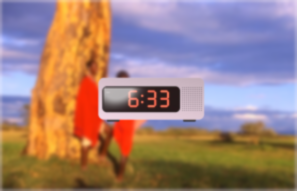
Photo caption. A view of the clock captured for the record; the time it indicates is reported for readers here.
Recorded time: 6:33
